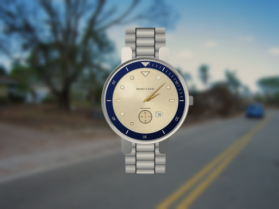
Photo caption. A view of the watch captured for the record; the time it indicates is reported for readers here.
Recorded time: 2:08
